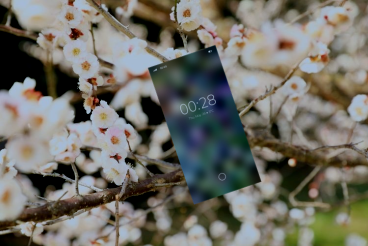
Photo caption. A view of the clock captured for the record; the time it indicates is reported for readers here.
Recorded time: 0:28
